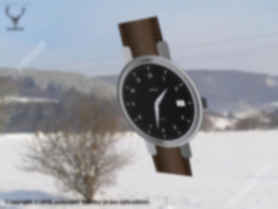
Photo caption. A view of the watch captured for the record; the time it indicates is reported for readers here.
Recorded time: 1:32
